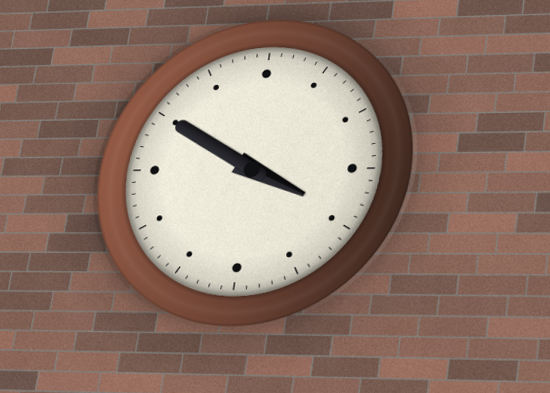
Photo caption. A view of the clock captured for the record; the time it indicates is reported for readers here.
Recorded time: 3:50
